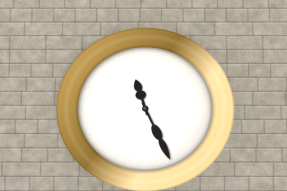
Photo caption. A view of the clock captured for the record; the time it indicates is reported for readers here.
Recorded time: 11:26
